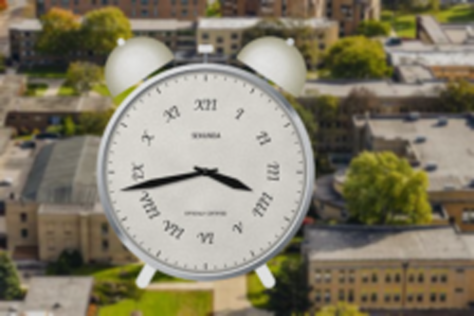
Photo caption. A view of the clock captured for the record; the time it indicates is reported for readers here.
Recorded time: 3:43
